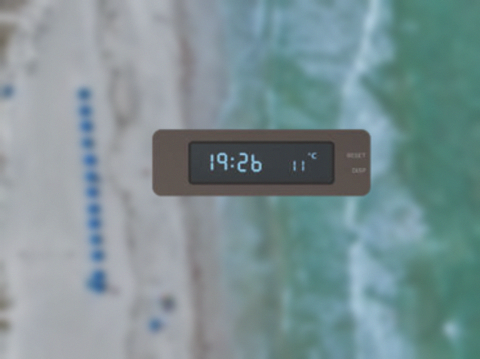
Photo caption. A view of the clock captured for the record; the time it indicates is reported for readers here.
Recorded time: 19:26
